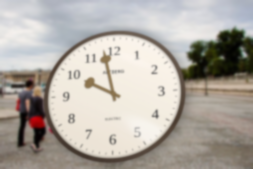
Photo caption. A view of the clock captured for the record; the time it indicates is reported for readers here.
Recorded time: 9:58
